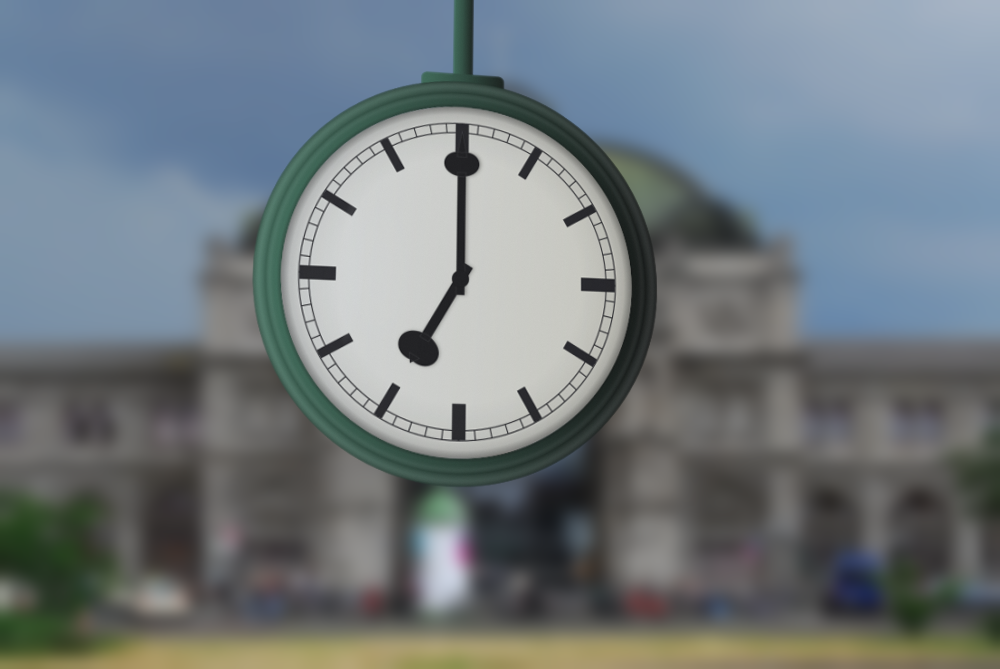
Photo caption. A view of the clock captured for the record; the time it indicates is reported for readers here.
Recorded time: 7:00
